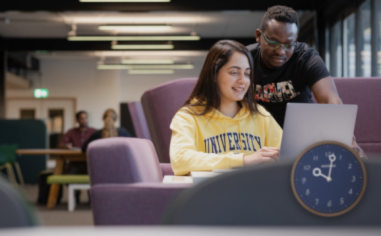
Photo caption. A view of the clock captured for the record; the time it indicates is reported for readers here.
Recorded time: 10:02
